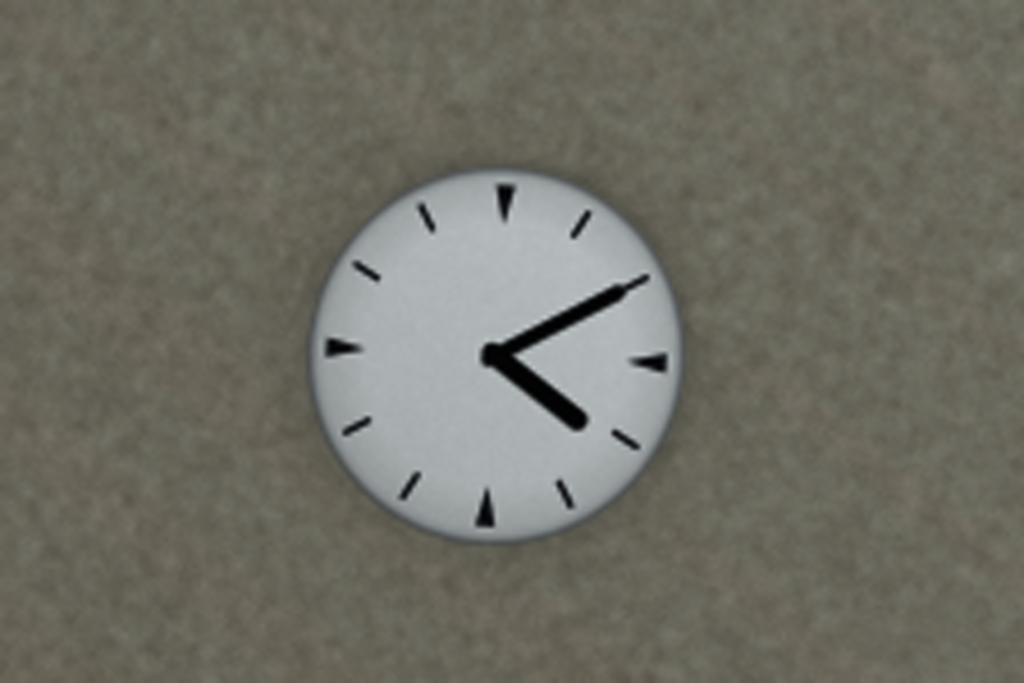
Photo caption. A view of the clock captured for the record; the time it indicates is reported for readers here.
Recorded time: 4:10
